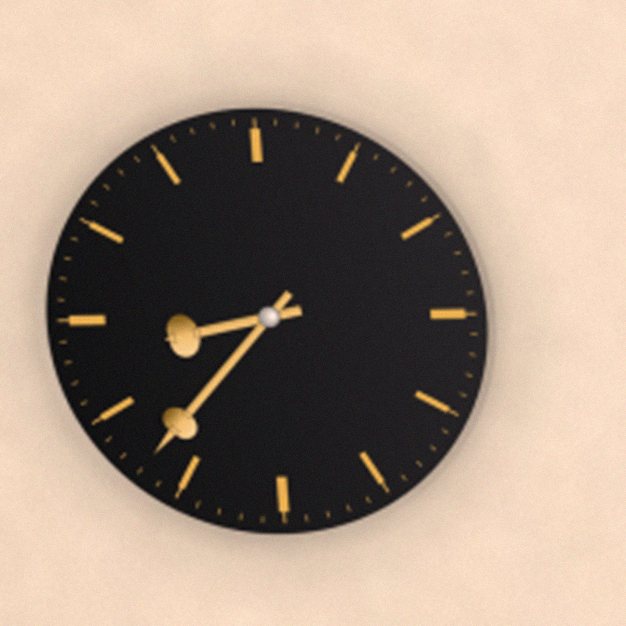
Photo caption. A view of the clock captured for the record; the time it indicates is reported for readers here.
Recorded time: 8:37
